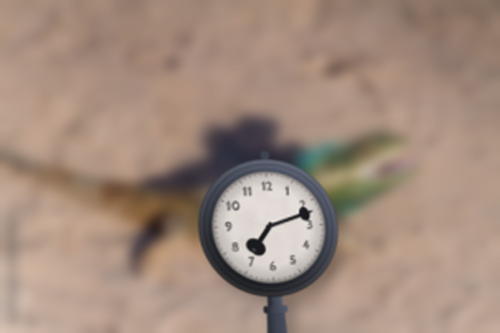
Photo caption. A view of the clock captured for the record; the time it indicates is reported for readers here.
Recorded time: 7:12
